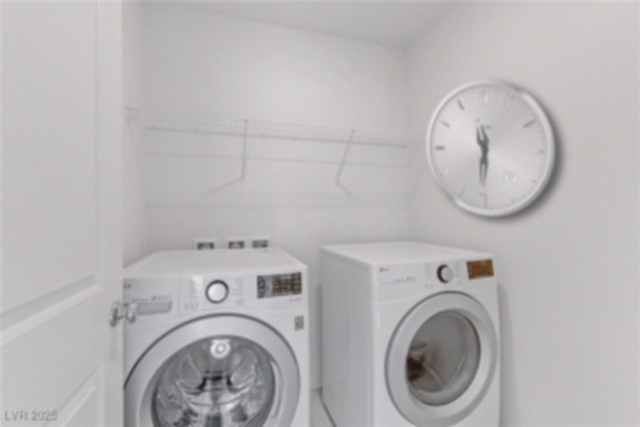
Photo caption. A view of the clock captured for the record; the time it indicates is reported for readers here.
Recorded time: 11:31
